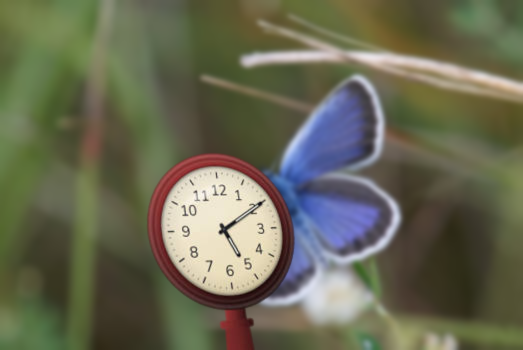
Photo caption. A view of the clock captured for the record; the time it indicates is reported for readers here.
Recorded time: 5:10
